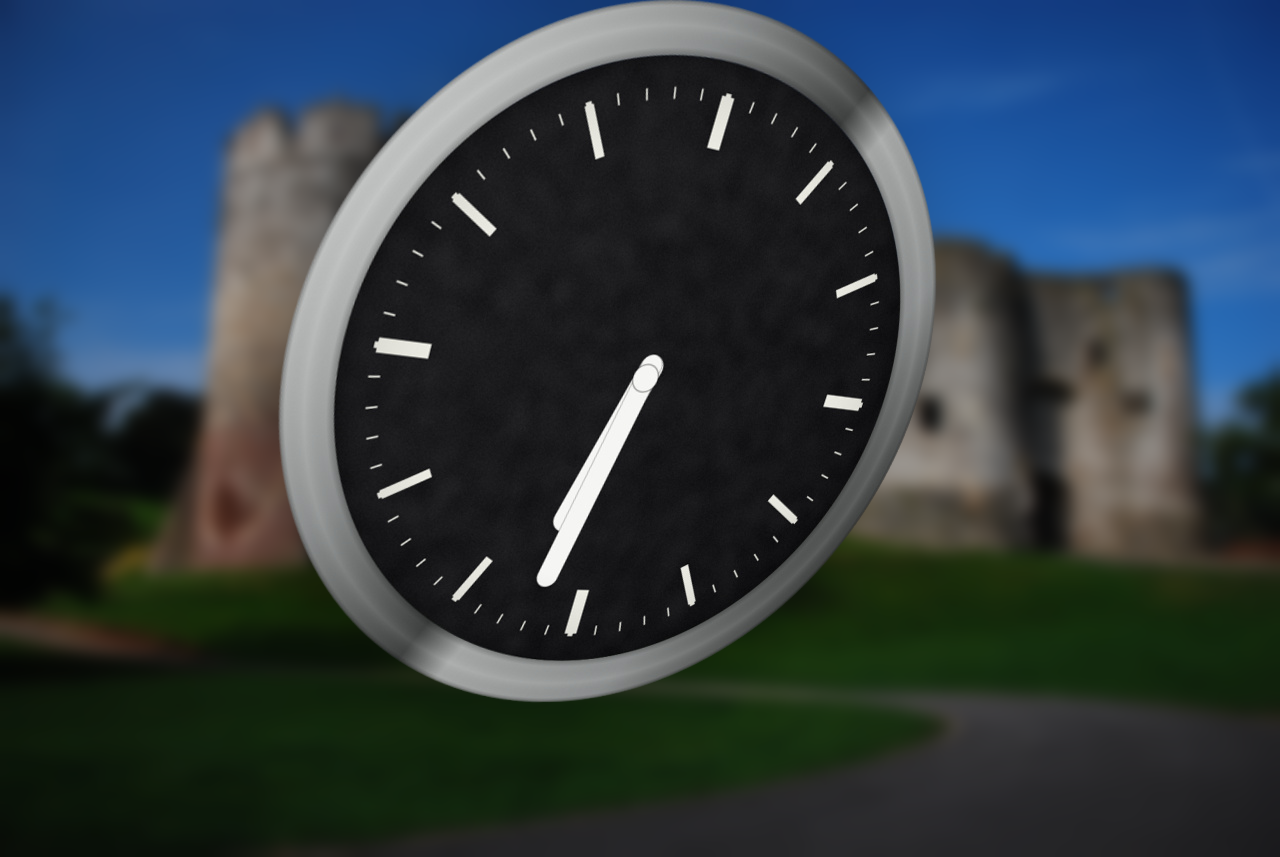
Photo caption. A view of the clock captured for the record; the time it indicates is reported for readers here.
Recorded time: 6:32
